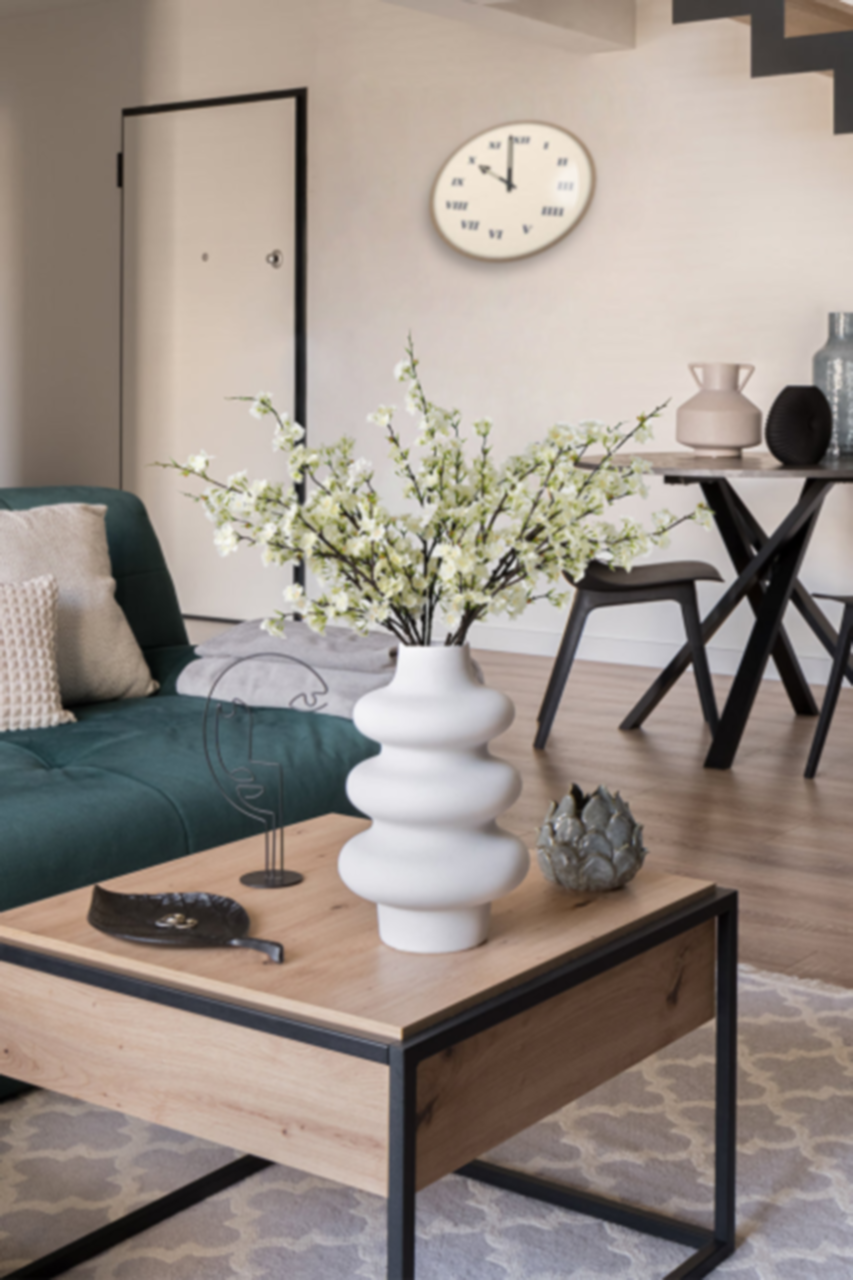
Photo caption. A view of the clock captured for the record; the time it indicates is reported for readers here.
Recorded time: 9:58
